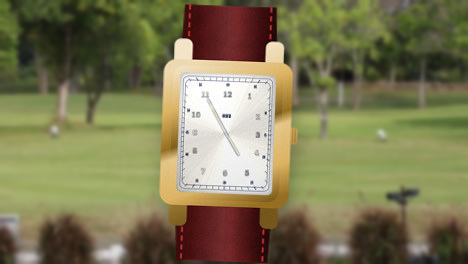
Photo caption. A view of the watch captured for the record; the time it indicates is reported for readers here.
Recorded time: 4:55
